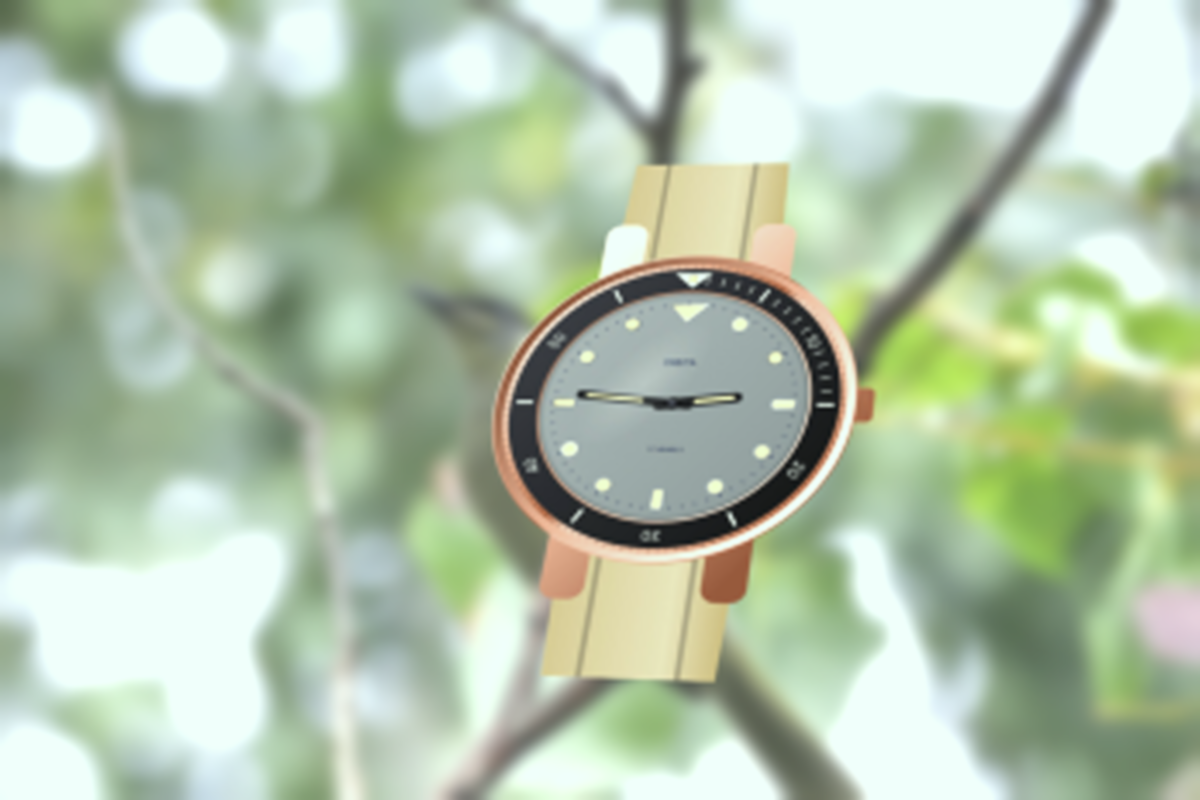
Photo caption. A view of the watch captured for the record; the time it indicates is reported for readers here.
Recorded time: 2:46
